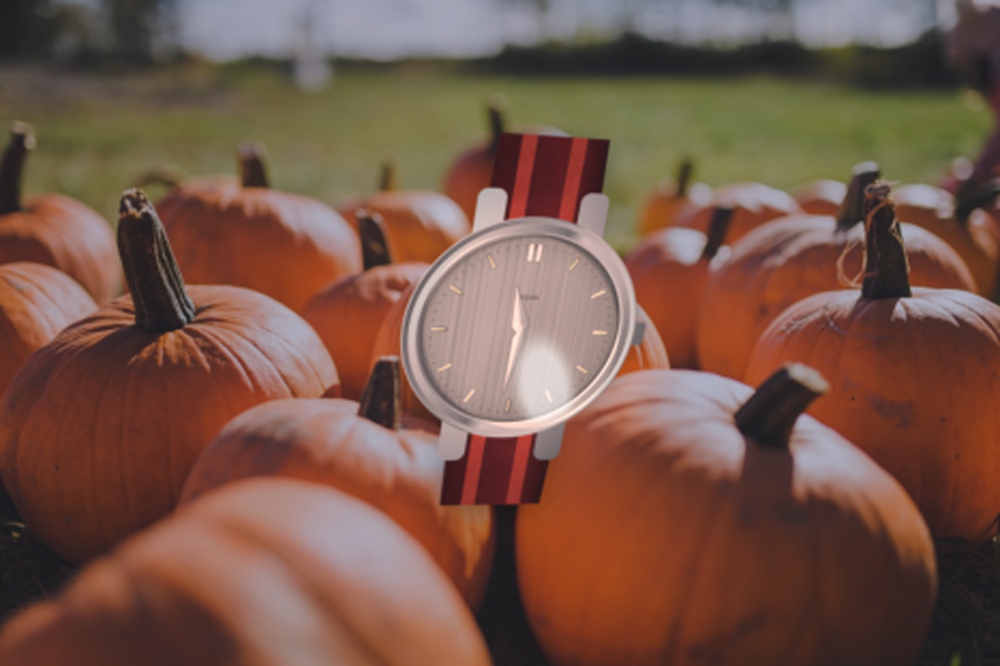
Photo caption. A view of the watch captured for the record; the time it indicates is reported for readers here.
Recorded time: 11:31
